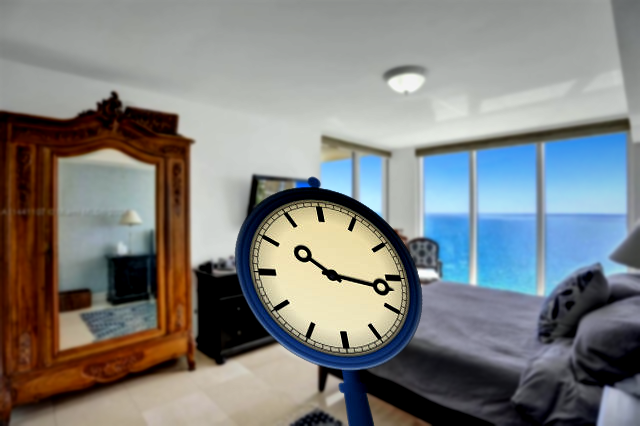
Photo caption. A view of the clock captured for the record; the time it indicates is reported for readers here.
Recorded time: 10:17
